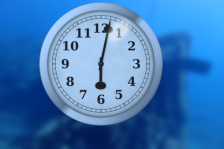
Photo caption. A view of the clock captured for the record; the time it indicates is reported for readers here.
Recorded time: 6:02
